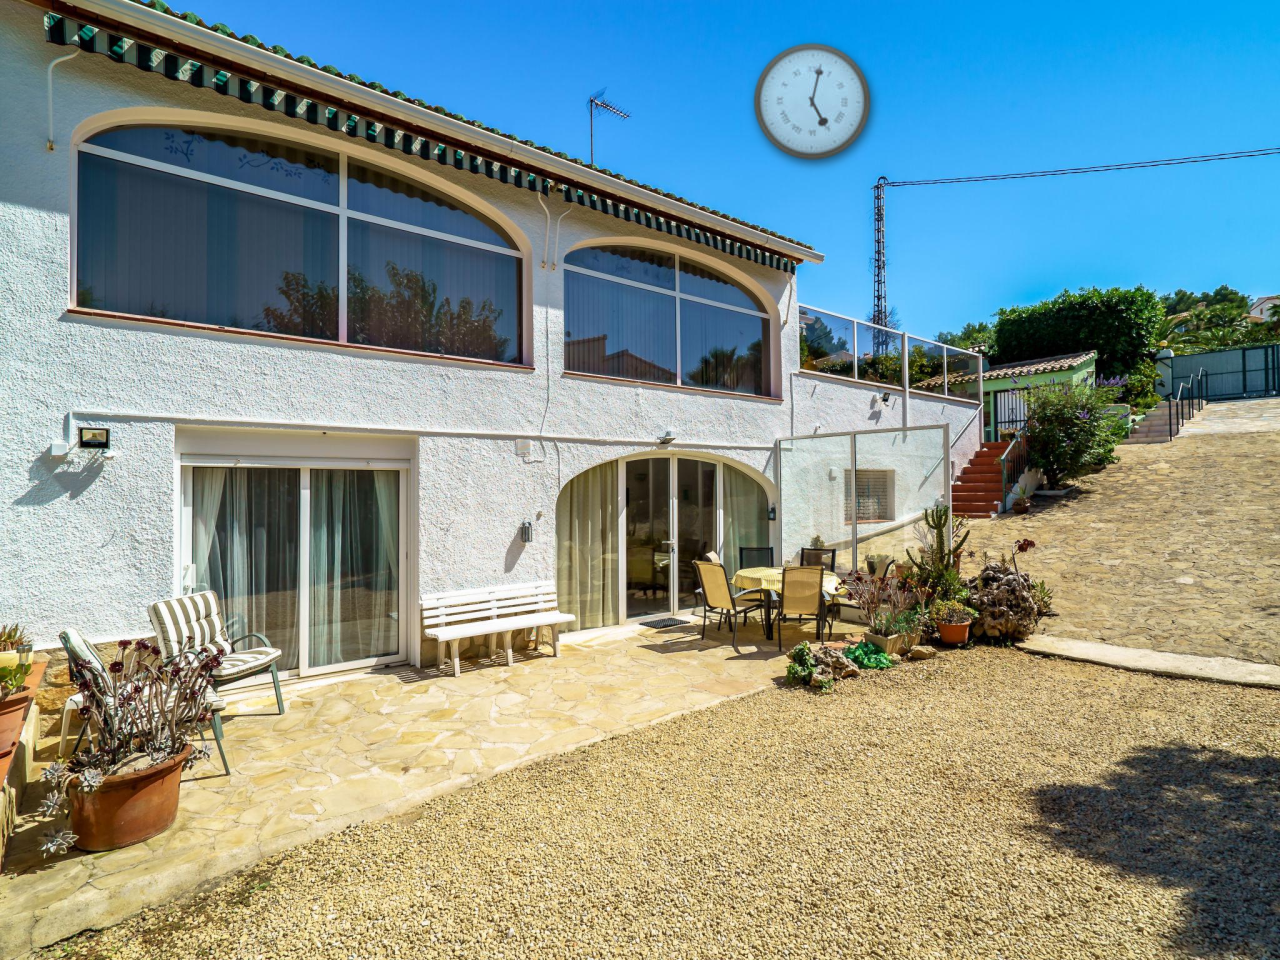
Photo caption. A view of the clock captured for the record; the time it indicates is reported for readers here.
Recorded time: 5:02
